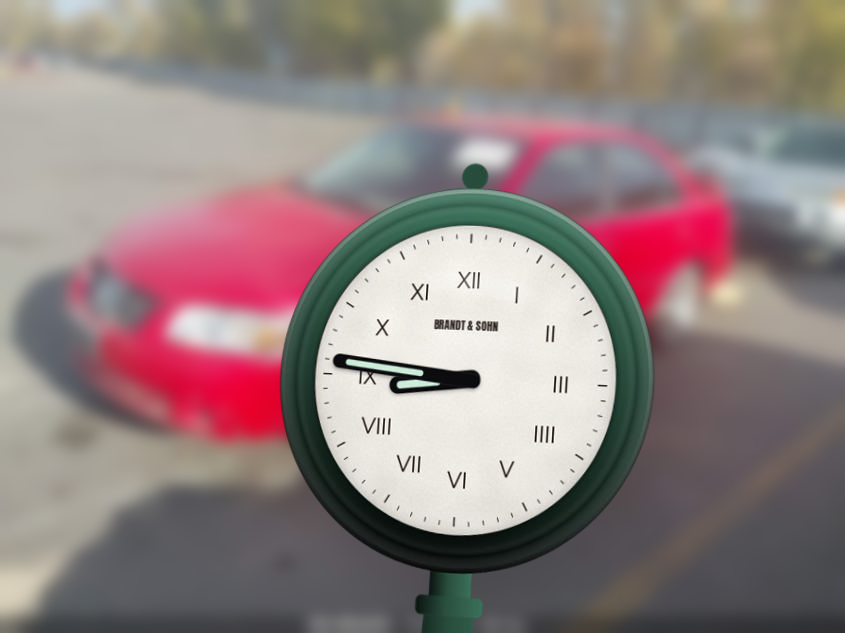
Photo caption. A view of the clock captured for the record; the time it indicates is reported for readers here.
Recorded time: 8:46
